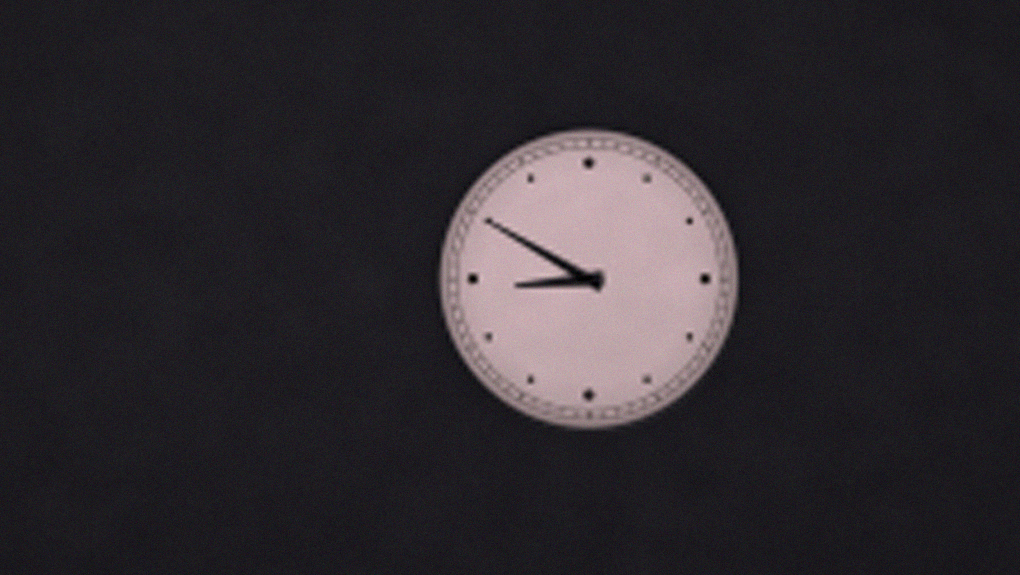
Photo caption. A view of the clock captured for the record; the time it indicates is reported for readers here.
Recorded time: 8:50
